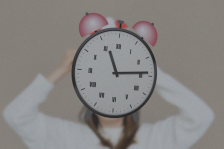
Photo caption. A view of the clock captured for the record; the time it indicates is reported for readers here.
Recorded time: 11:14
